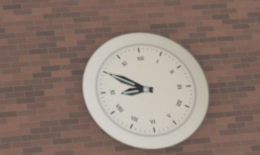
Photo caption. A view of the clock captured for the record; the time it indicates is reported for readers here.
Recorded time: 8:50
